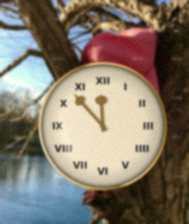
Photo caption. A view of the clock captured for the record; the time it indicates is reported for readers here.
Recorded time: 11:53
